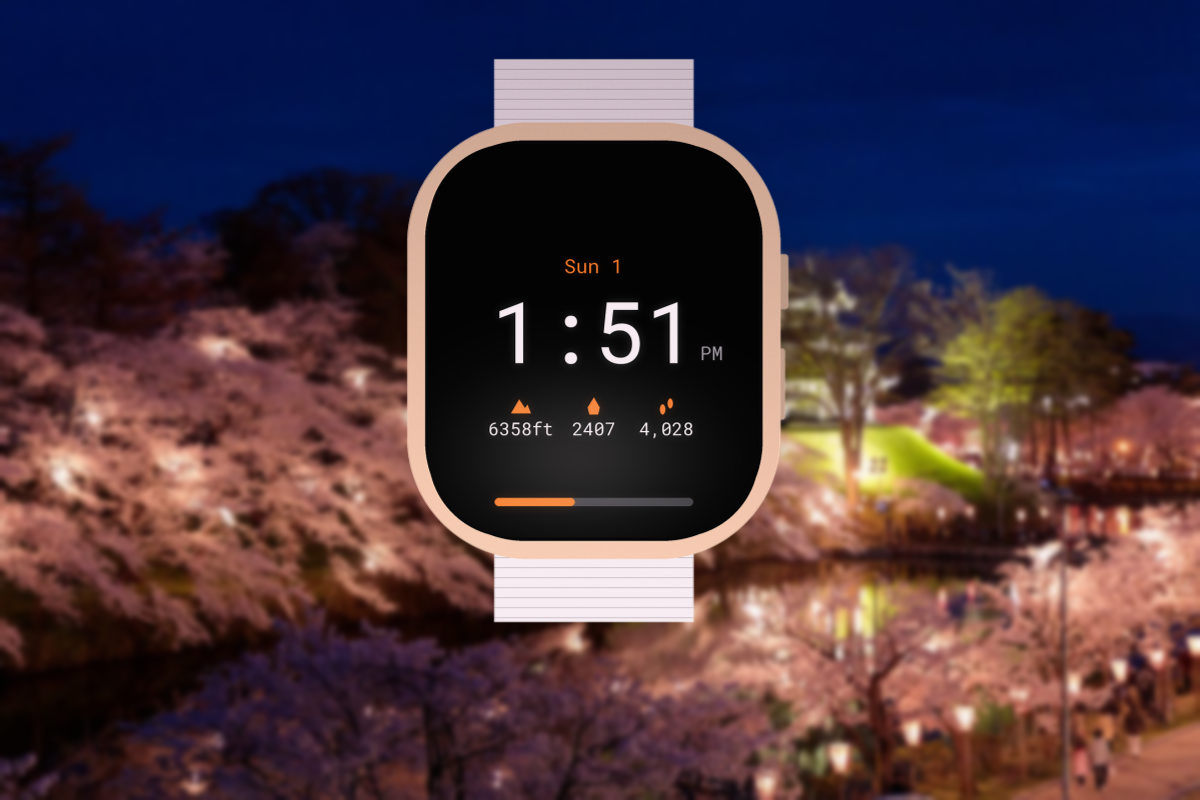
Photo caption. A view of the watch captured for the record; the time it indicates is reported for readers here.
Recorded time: 1:51
